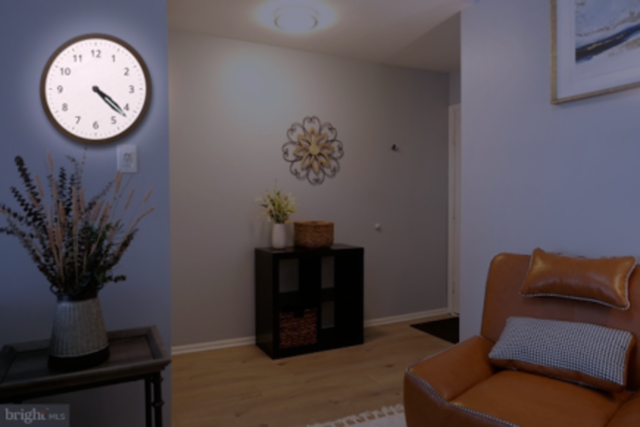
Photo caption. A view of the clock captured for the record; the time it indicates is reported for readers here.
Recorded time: 4:22
